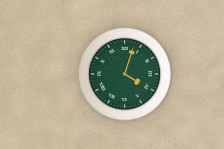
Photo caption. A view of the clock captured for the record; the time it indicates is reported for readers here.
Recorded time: 4:03
